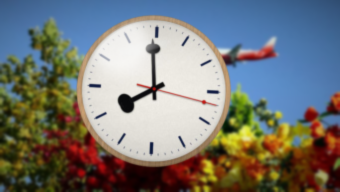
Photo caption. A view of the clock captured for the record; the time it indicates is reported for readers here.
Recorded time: 7:59:17
